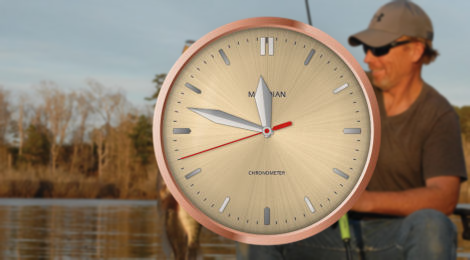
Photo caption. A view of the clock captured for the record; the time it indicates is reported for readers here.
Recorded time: 11:47:42
